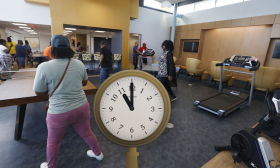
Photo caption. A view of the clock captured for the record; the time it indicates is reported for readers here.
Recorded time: 11:00
